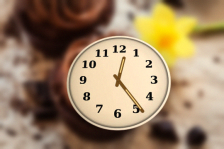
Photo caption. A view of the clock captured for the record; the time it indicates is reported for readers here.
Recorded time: 12:24
